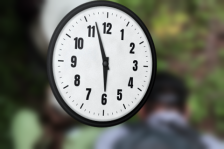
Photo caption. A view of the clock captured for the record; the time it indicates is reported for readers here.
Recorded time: 5:57
